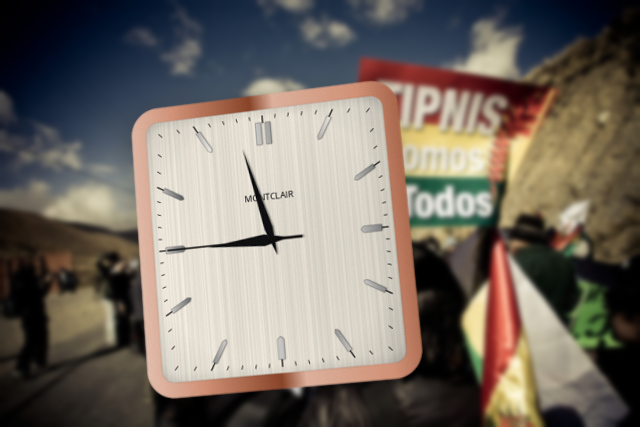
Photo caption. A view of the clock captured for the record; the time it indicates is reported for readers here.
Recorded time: 8:57:45
